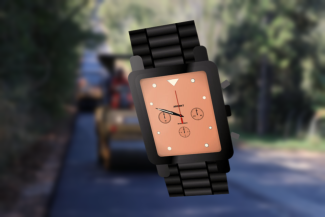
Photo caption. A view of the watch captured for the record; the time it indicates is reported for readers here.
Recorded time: 9:49
